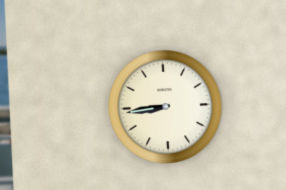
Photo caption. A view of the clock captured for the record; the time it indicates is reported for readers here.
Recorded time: 8:44
